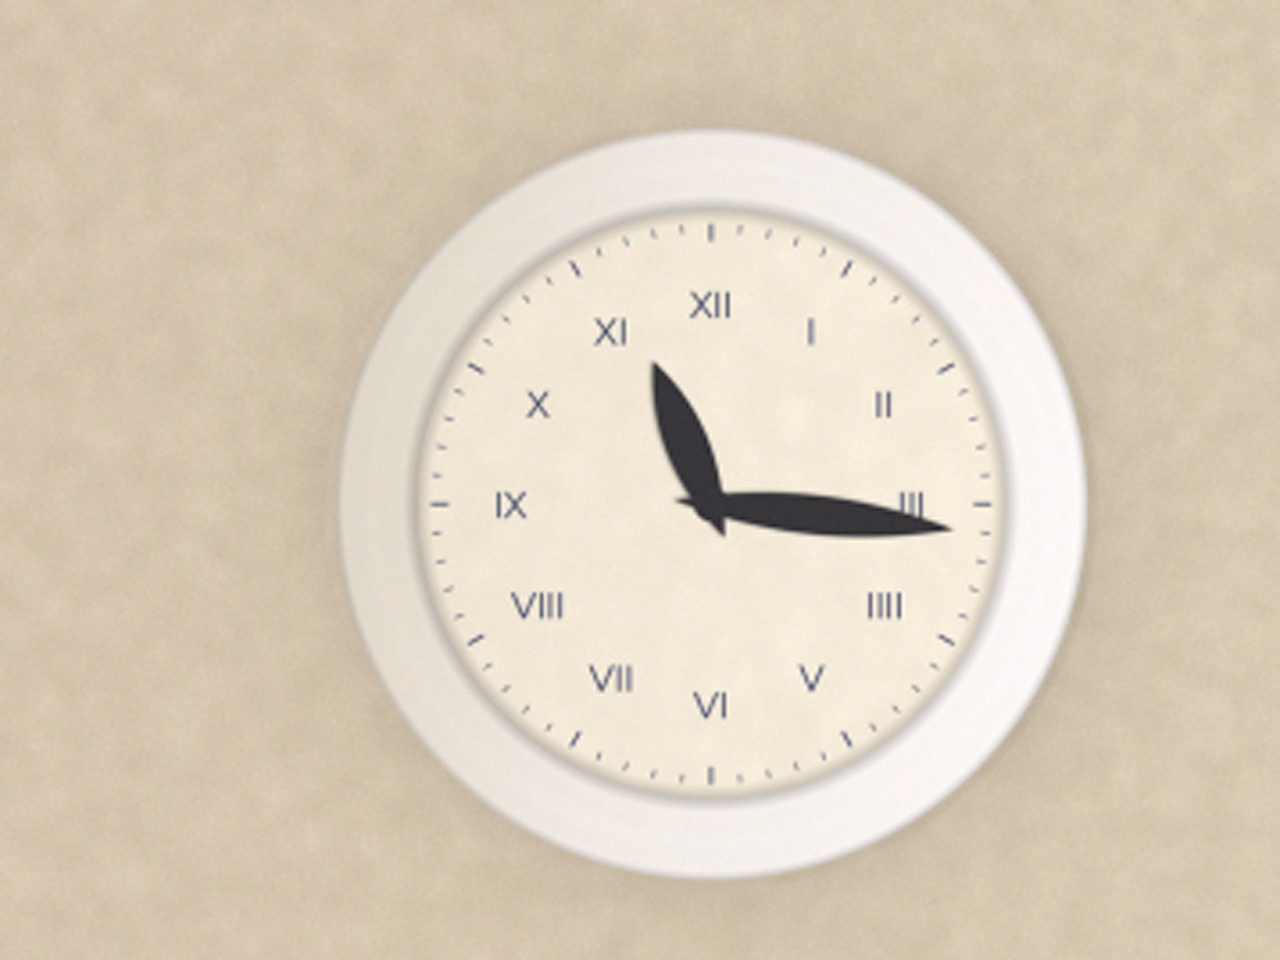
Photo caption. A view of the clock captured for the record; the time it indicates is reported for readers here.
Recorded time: 11:16
